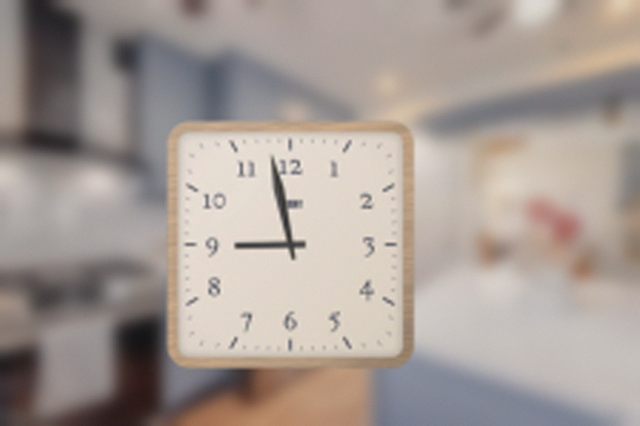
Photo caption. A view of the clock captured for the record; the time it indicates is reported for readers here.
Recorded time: 8:58
